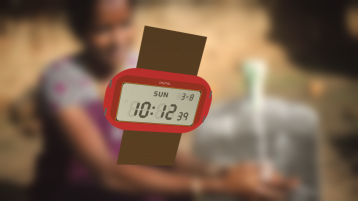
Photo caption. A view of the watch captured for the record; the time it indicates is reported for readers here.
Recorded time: 10:12:39
